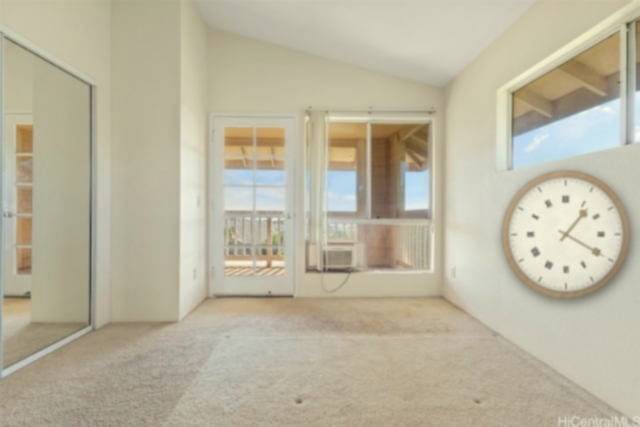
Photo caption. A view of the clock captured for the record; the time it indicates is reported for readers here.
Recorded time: 1:20
